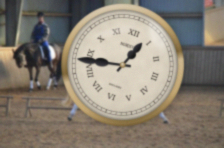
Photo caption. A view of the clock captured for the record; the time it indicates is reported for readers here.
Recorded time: 12:43
